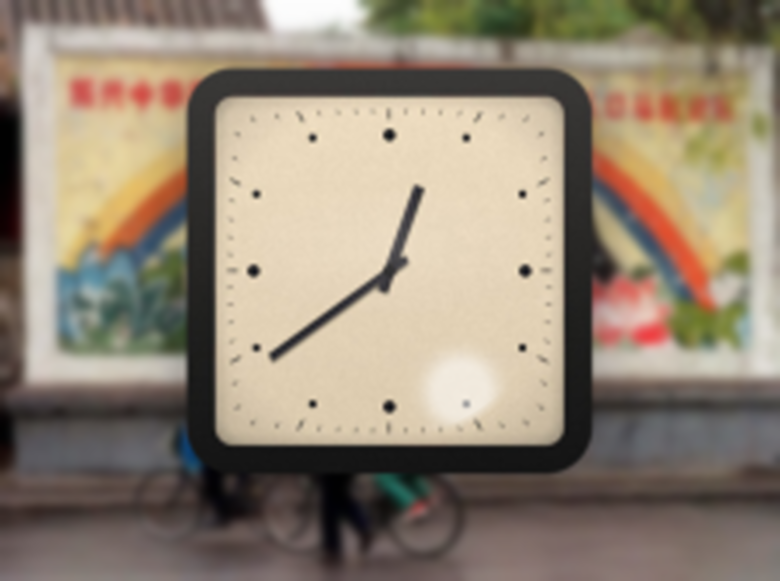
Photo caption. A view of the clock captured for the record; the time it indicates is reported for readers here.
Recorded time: 12:39
